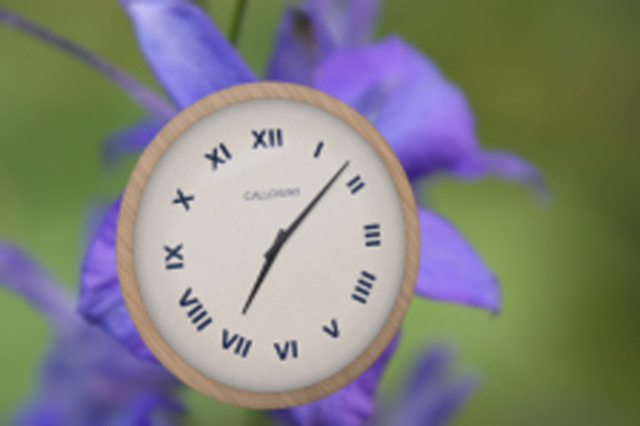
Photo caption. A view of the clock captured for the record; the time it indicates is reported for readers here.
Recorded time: 7:08
